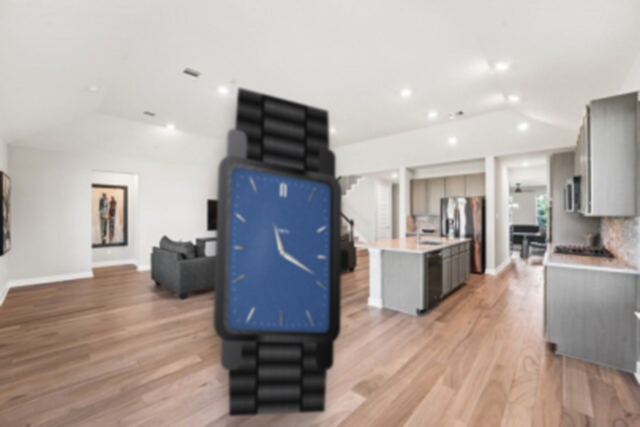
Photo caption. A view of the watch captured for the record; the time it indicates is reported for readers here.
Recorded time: 11:19
